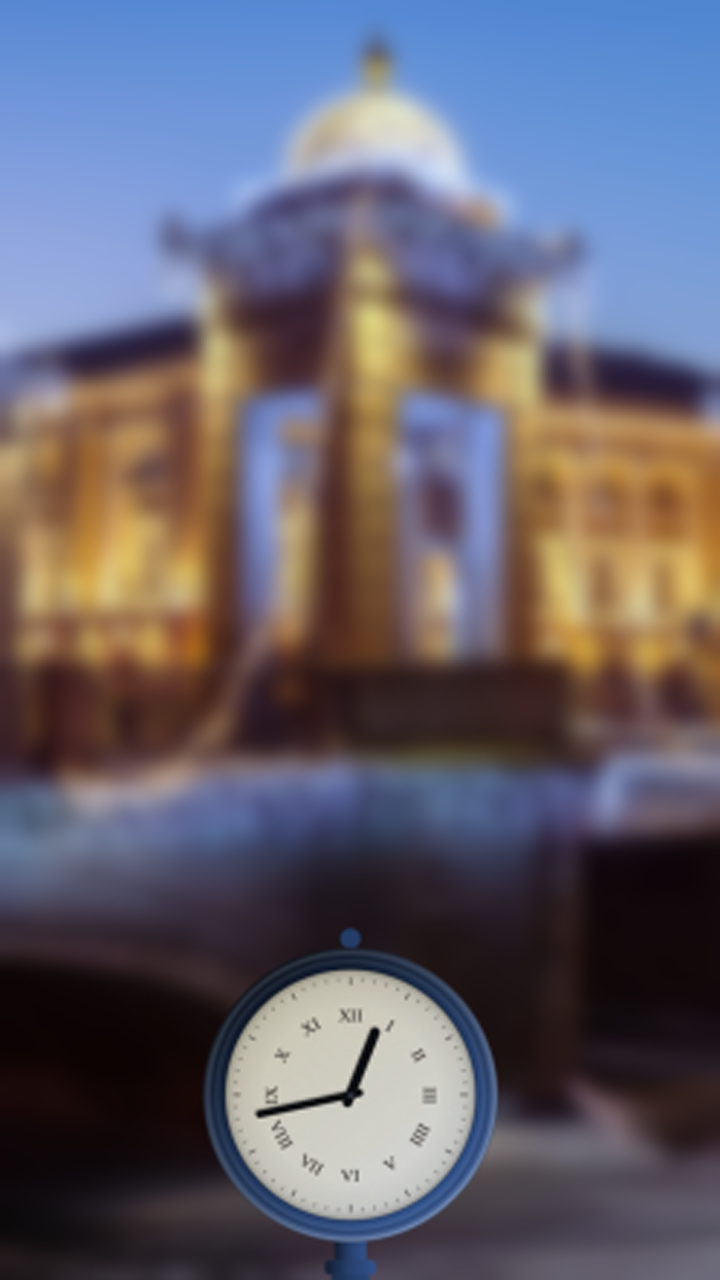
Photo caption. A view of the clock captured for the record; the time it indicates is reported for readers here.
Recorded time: 12:43
